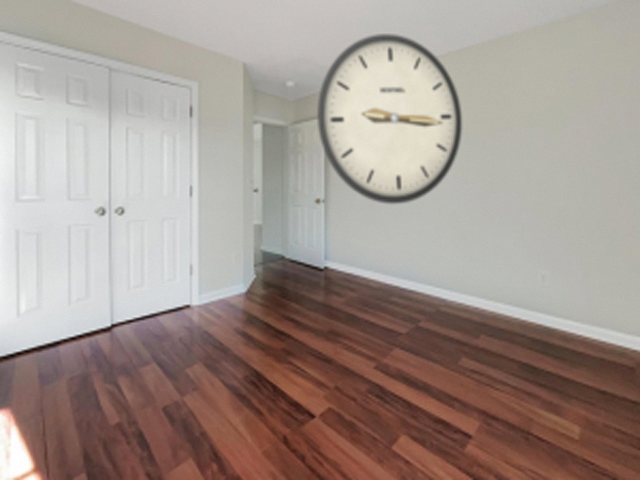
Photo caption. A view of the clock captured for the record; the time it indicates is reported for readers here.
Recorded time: 9:16
